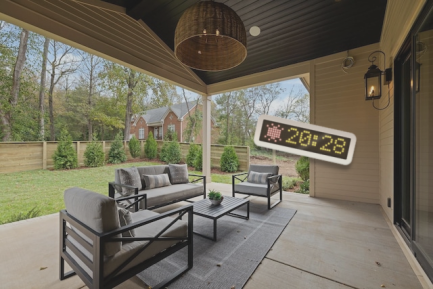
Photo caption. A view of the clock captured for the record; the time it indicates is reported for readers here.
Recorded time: 20:28
